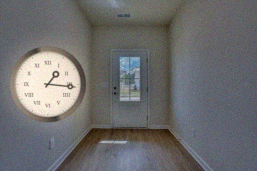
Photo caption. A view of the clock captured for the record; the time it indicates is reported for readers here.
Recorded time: 1:16
